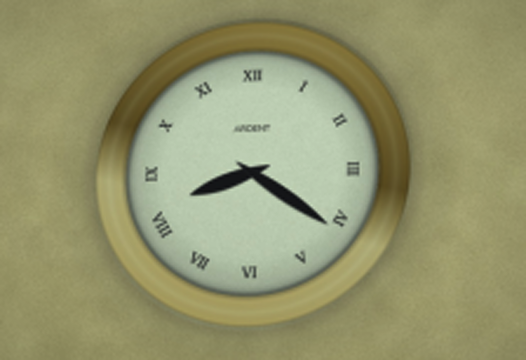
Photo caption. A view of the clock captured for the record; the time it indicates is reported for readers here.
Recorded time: 8:21
